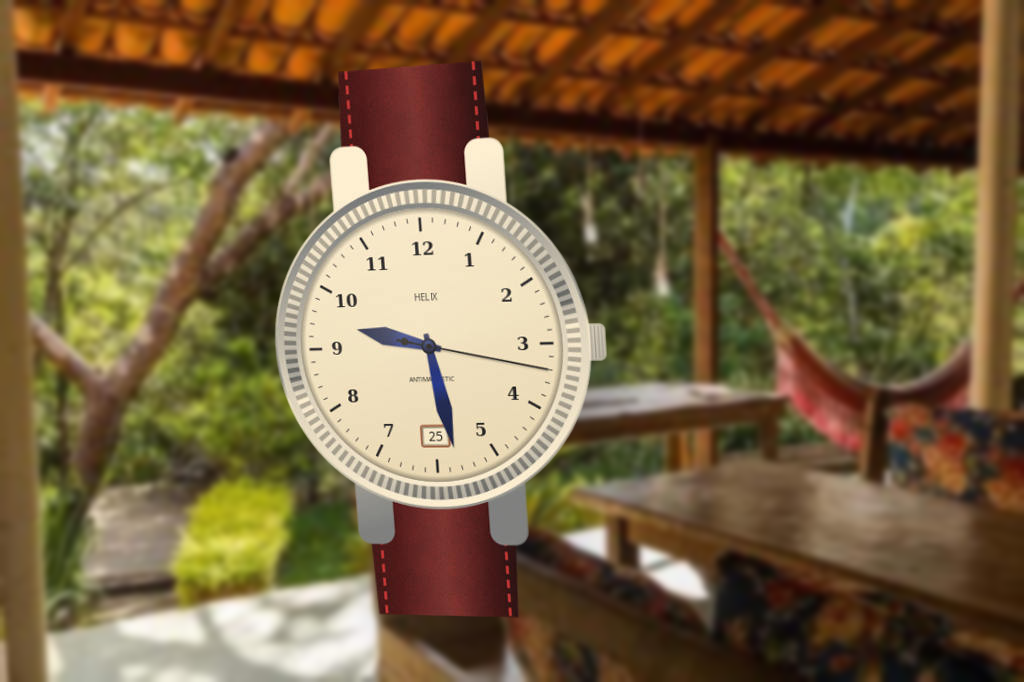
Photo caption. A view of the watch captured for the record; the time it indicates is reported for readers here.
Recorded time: 9:28:17
